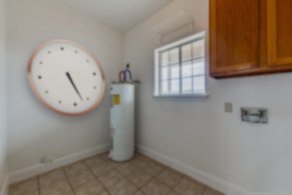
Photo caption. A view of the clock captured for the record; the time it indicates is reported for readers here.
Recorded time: 5:27
